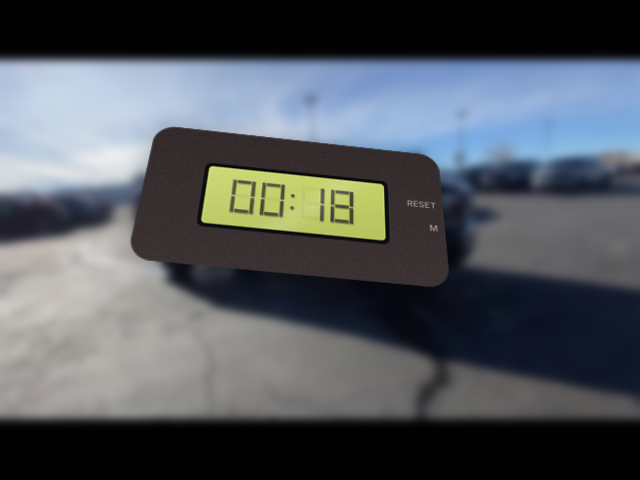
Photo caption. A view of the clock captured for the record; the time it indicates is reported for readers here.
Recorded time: 0:18
